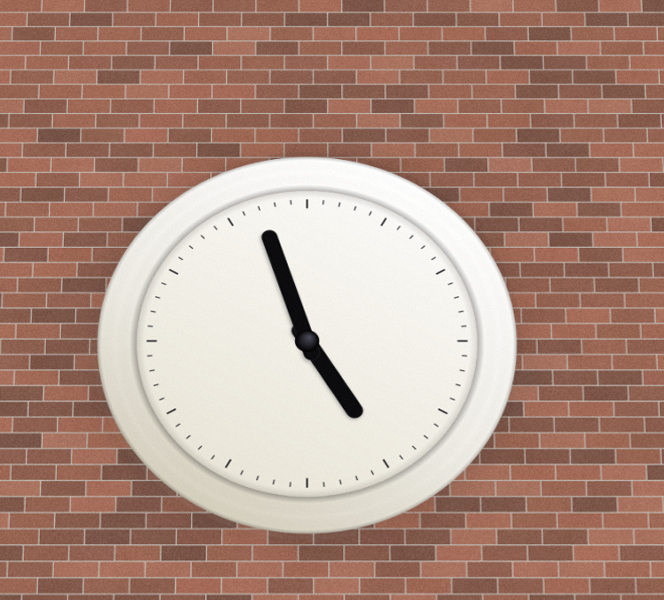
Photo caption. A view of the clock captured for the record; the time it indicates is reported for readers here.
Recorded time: 4:57
